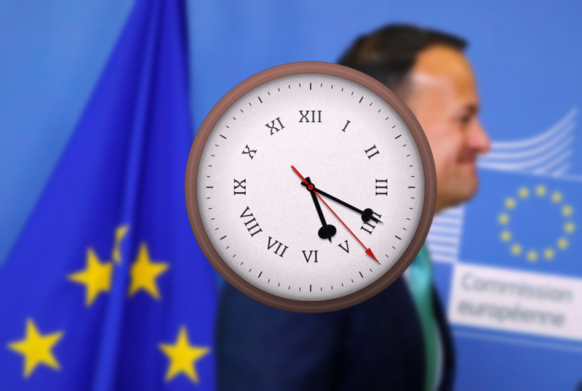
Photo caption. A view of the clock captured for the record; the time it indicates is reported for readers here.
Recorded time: 5:19:23
